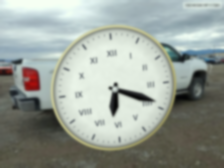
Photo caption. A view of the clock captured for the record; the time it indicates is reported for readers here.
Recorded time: 6:19
